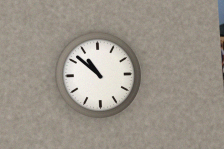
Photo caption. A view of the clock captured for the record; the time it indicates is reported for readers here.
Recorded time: 10:52
